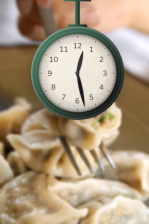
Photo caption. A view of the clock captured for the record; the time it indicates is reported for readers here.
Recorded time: 12:28
